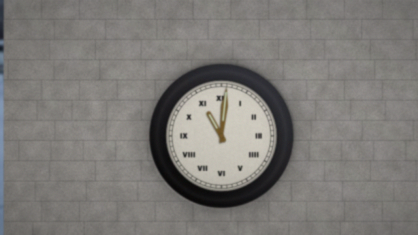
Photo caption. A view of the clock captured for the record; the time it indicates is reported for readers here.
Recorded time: 11:01
